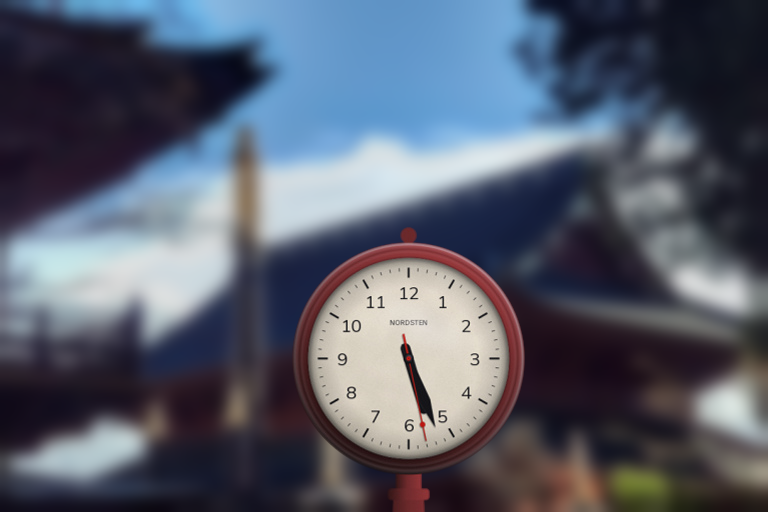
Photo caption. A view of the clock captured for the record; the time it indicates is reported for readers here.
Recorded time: 5:26:28
